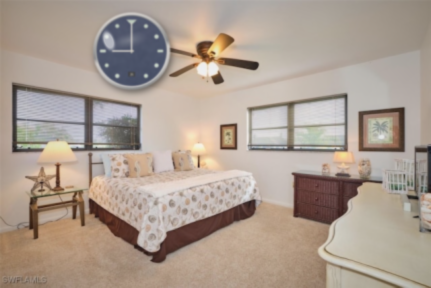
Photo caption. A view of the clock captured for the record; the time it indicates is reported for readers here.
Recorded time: 9:00
